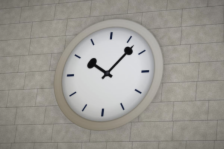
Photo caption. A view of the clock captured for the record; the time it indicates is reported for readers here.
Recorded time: 10:07
